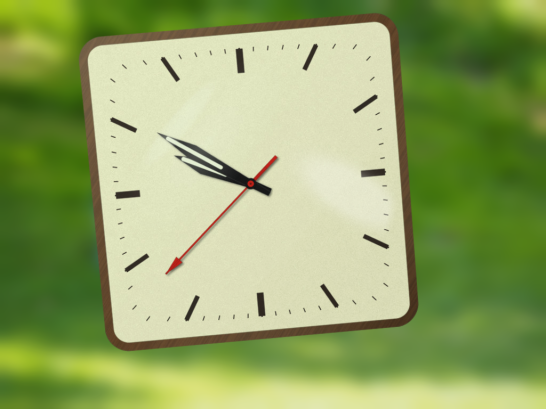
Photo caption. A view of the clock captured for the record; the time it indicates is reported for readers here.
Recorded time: 9:50:38
